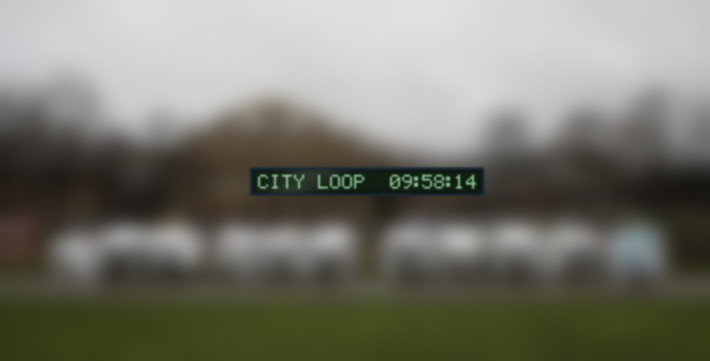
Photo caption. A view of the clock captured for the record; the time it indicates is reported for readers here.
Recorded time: 9:58:14
